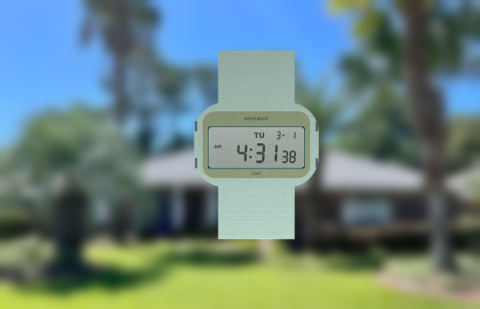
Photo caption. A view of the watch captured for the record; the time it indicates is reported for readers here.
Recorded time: 4:31:38
